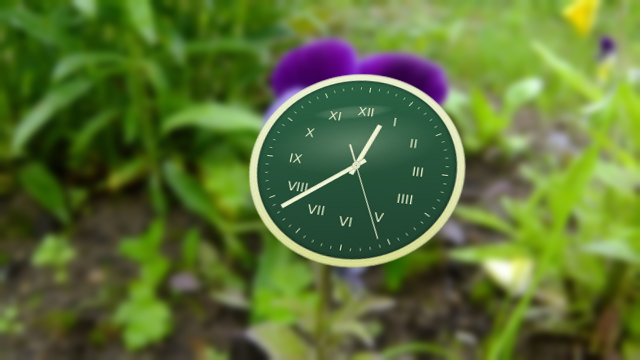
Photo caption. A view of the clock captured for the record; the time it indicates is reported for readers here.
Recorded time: 12:38:26
